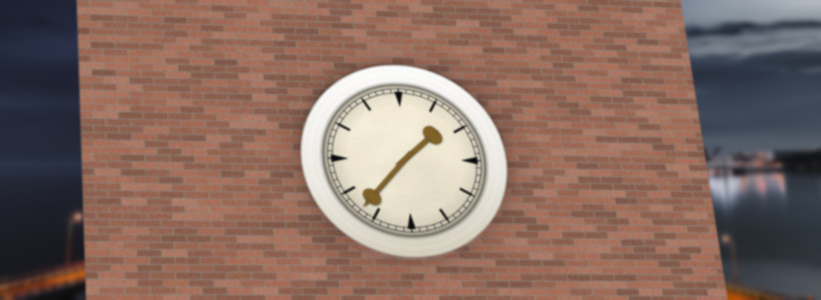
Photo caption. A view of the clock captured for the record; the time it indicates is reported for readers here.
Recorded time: 1:37
